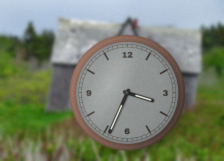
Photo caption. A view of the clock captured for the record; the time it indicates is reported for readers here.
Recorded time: 3:34
